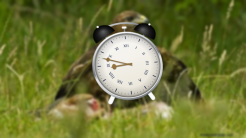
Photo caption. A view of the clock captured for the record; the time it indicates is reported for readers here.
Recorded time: 8:48
